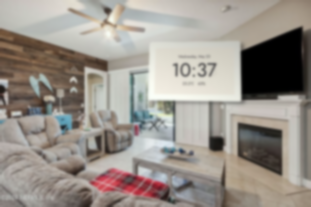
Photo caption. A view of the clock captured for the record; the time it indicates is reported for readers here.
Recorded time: 10:37
